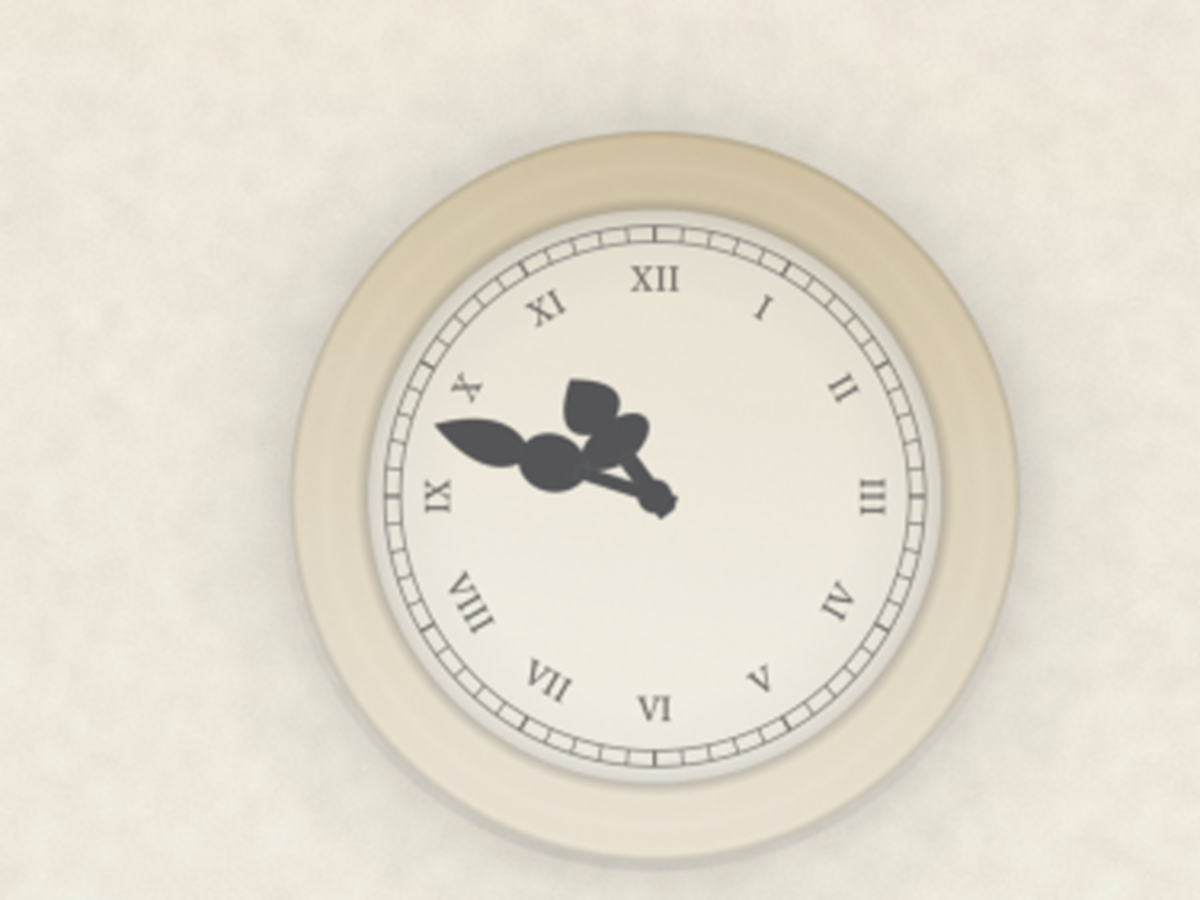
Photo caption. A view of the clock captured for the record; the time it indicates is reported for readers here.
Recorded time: 10:48
